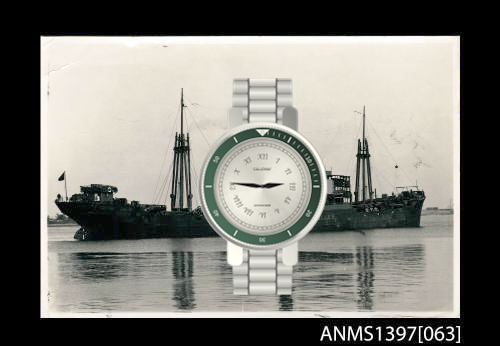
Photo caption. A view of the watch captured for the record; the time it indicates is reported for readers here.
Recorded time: 2:46
